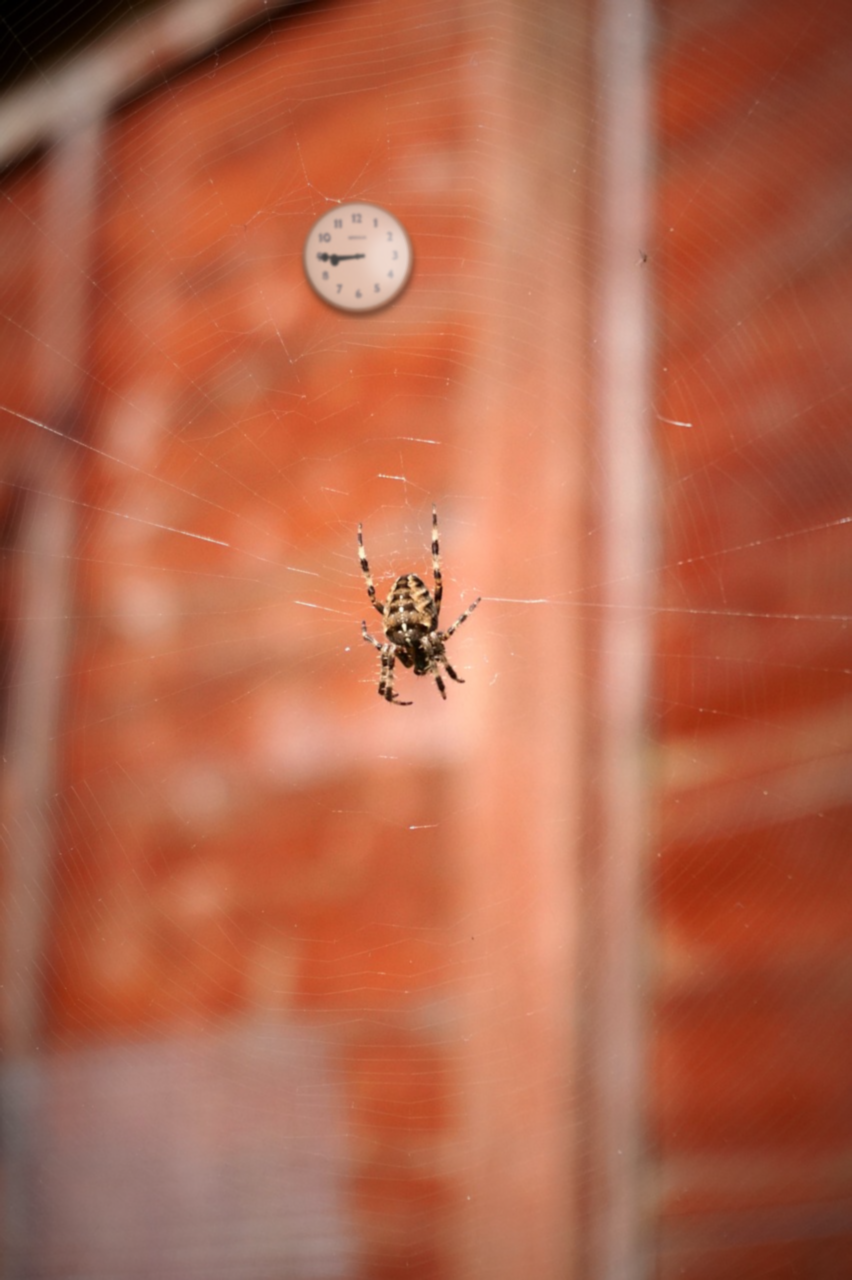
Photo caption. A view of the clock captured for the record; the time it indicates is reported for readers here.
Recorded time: 8:45
